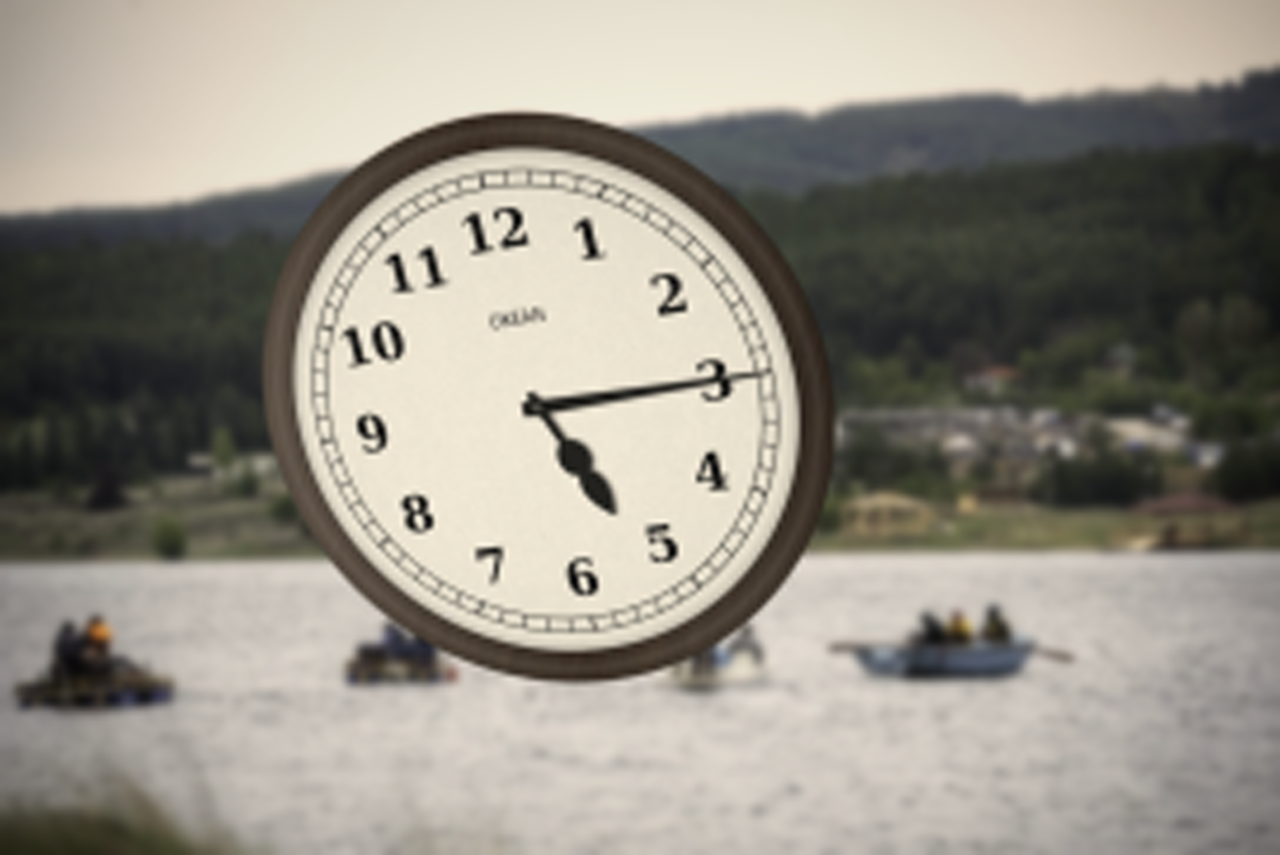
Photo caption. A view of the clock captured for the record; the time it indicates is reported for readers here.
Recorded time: 5:15
